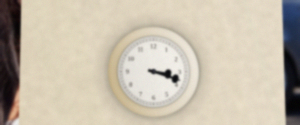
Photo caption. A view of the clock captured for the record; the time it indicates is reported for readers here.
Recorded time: 3:18
